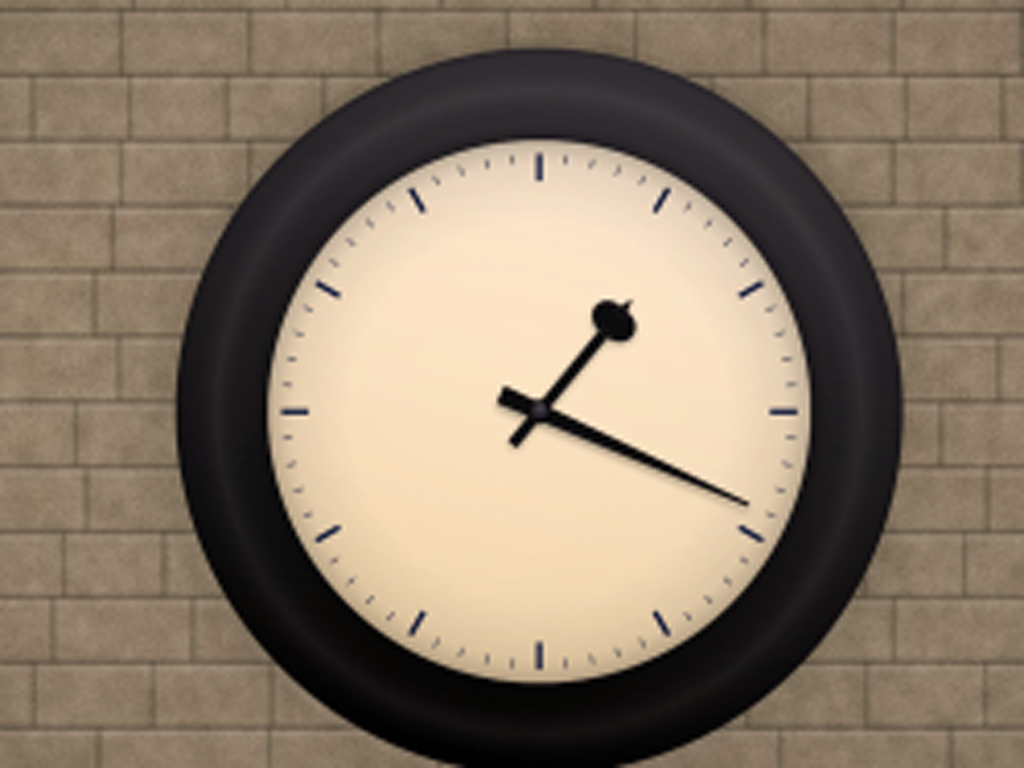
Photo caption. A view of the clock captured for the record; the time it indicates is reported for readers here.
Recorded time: 1:19
